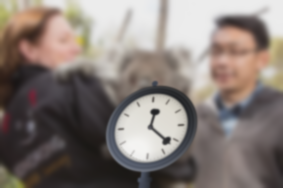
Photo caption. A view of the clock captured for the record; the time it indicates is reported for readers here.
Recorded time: 12:22
